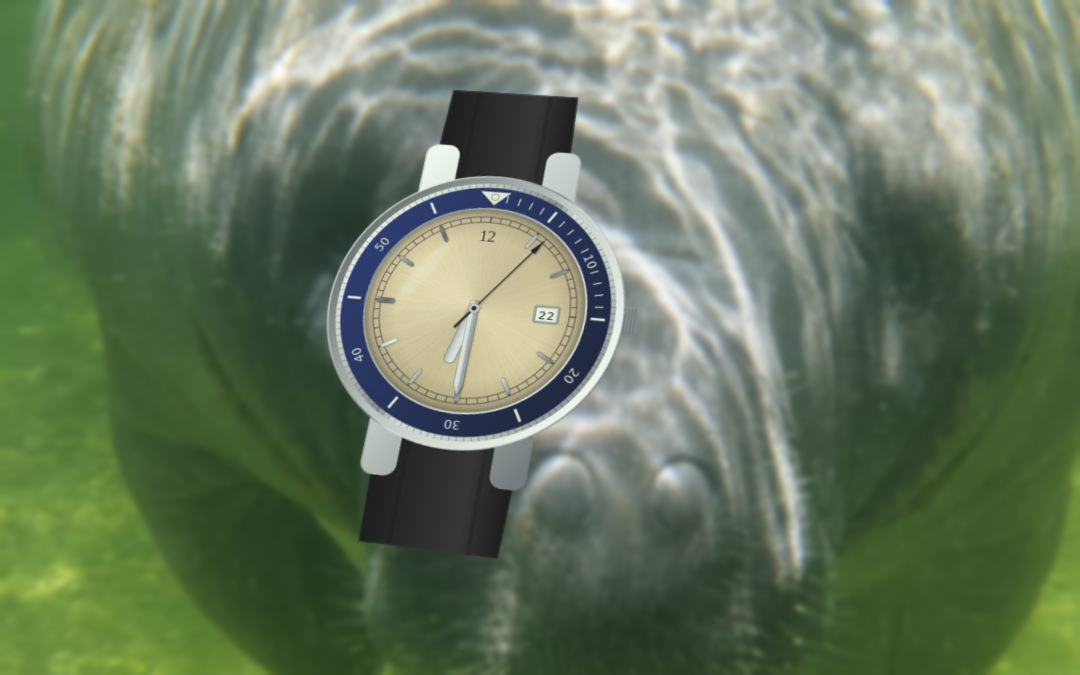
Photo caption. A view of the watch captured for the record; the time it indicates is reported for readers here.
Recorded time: 6:30:06
